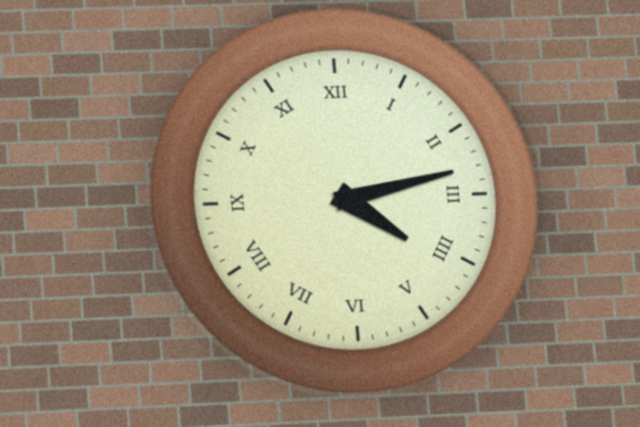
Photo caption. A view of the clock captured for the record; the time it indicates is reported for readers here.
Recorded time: 4:13
